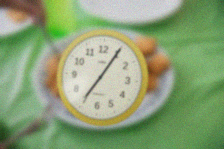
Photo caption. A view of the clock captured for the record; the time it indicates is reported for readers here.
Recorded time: 7:05
